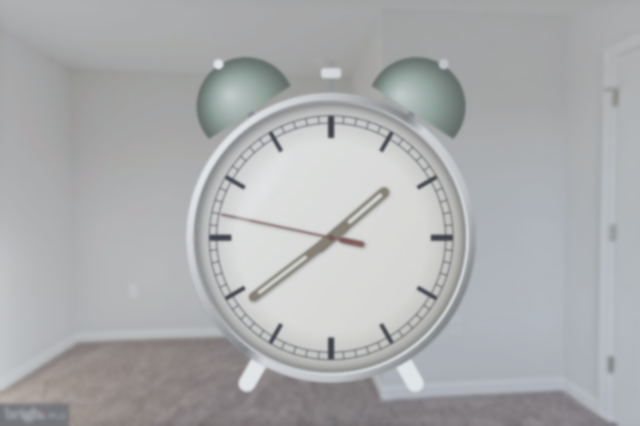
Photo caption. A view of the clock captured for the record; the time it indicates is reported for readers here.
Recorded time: 1:38:47
